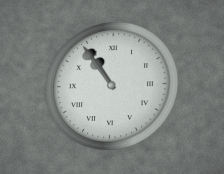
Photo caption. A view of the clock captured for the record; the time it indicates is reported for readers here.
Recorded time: 10:54
